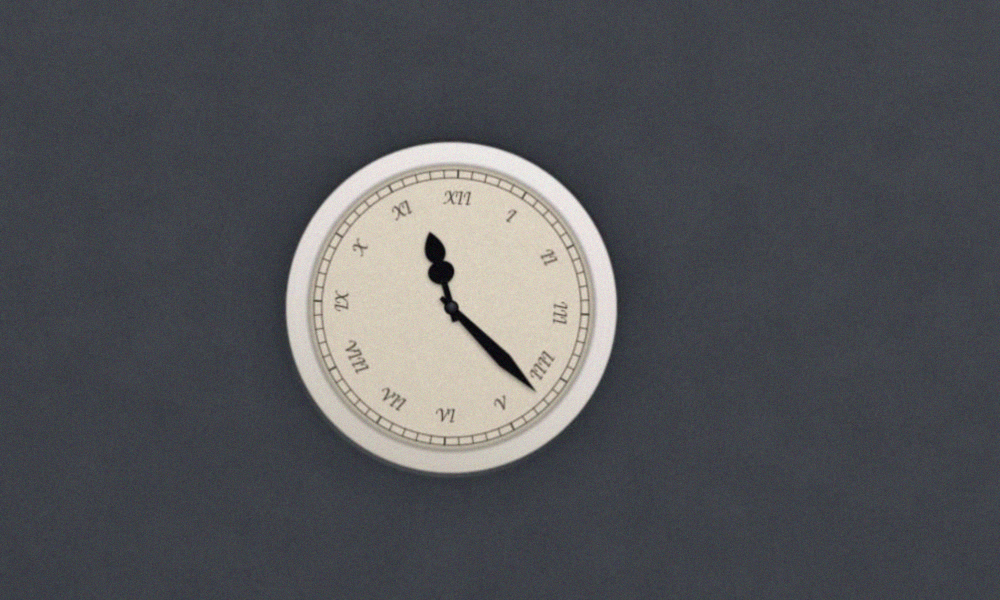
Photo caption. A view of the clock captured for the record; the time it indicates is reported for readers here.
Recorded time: 11:22
